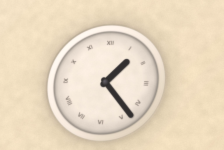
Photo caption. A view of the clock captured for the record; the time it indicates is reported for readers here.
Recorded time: 1:23
